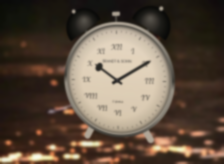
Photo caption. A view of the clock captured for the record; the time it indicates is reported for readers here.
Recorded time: 10:10
